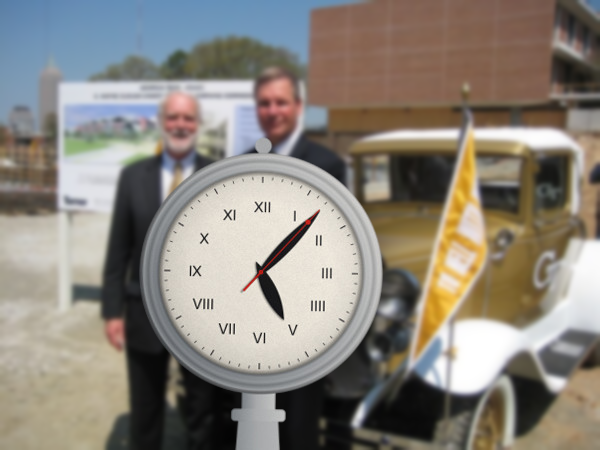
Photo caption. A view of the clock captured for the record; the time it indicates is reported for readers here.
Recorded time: 5:07:07
